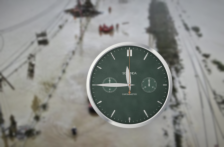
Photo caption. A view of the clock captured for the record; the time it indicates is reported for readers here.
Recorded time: 11:45
